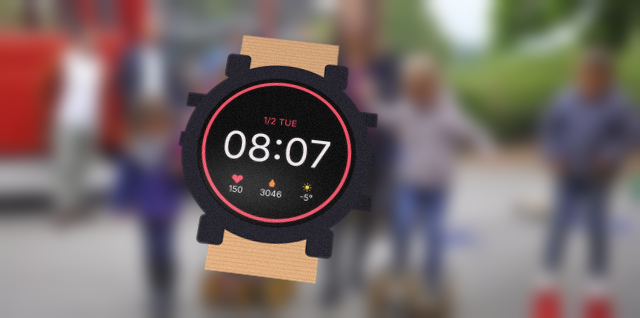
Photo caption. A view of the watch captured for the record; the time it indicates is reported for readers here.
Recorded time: 8:07
